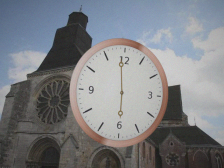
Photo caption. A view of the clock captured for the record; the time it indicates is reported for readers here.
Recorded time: 5:59
